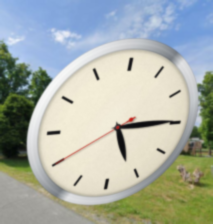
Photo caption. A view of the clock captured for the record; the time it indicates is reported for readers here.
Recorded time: 5:14:40
